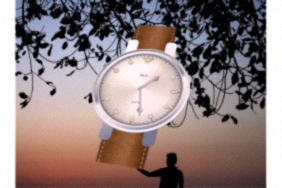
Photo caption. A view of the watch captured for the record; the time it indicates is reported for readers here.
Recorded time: 1:28
